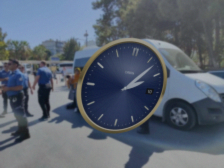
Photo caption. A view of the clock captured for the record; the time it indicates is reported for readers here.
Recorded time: 2:07
